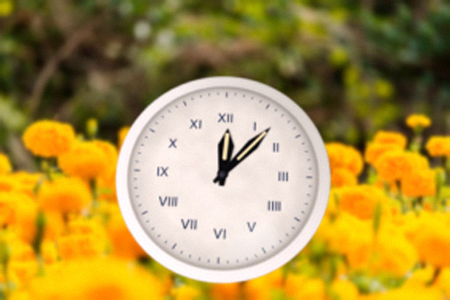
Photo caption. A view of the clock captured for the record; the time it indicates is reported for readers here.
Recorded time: 12:07
